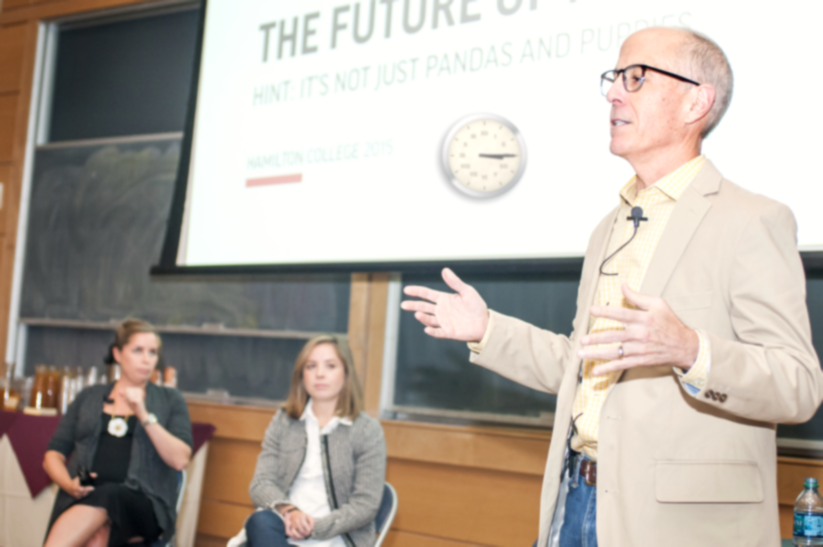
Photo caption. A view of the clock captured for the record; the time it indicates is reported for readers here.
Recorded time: 3:15
